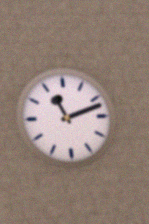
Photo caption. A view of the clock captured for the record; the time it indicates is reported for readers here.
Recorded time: 11:12
